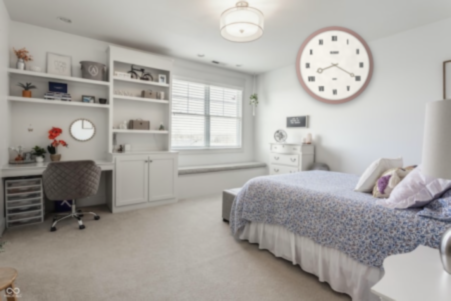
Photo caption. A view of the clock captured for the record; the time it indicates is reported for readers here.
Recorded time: 8:20
